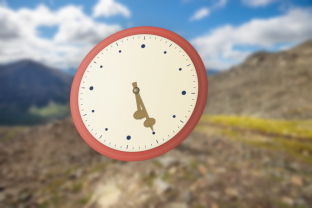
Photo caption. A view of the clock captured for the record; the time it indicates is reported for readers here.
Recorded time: 5:25
